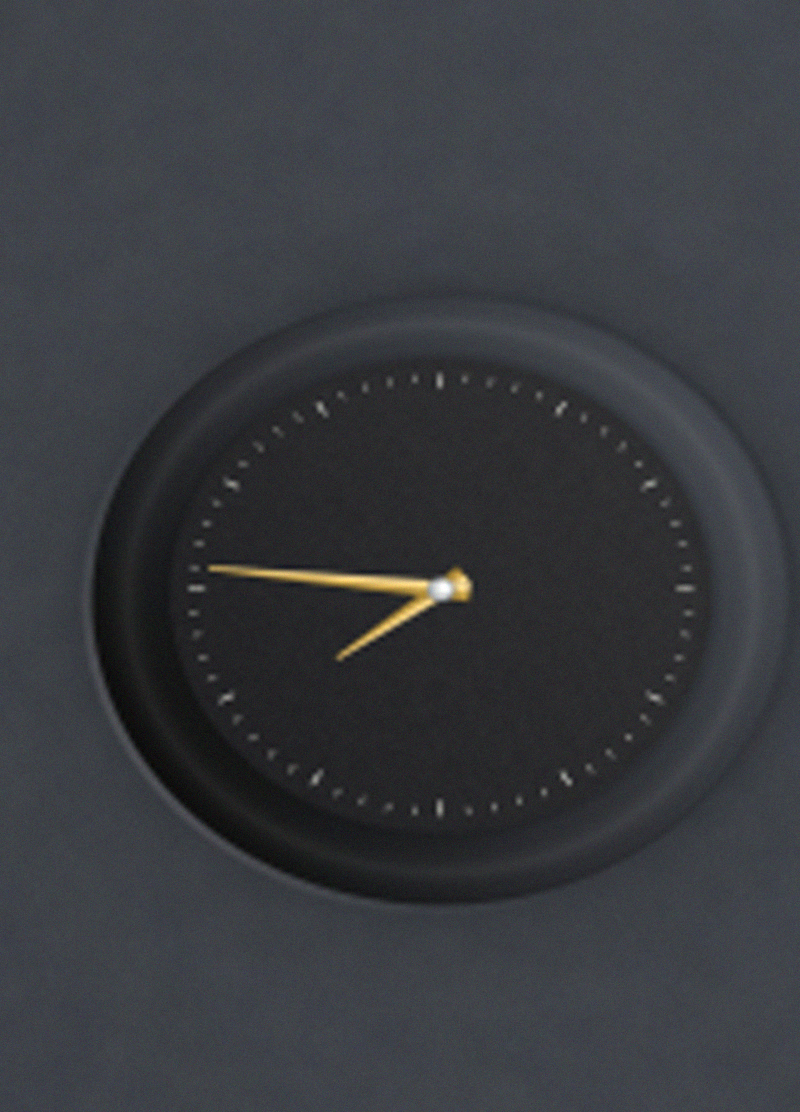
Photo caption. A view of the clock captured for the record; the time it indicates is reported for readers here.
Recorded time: 7:46
